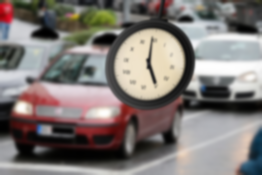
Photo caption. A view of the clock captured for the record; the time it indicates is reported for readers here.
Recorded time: 4:59
